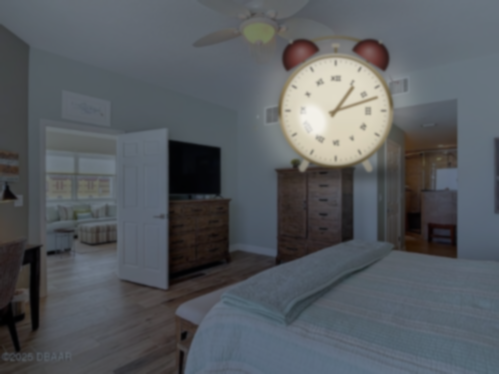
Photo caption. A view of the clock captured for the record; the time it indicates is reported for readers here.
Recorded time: 1:12
